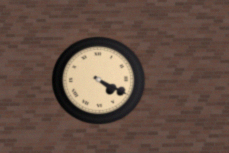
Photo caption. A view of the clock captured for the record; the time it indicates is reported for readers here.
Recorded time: 4:20
